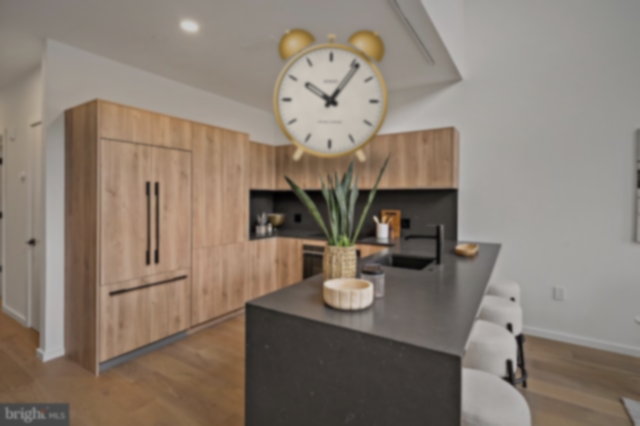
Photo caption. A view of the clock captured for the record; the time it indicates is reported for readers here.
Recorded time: 10:06
